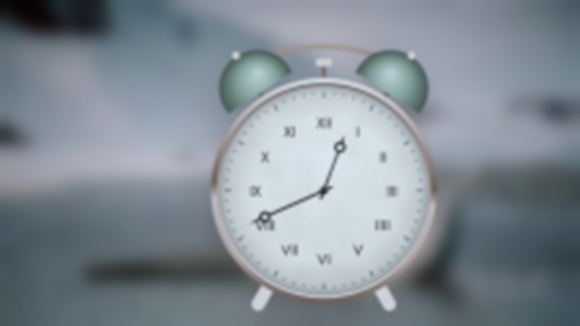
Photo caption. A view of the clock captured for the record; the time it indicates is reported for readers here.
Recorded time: 12:41
